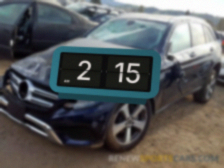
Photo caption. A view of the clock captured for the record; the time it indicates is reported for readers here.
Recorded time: 2:15
